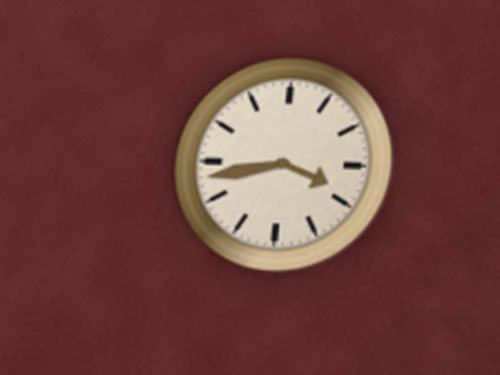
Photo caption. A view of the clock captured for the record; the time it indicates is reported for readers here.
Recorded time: 3:43
